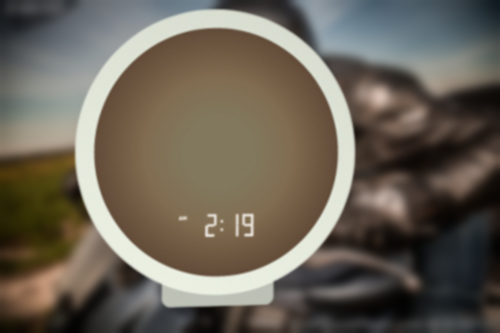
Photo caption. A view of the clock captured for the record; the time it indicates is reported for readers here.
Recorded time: 2:19
